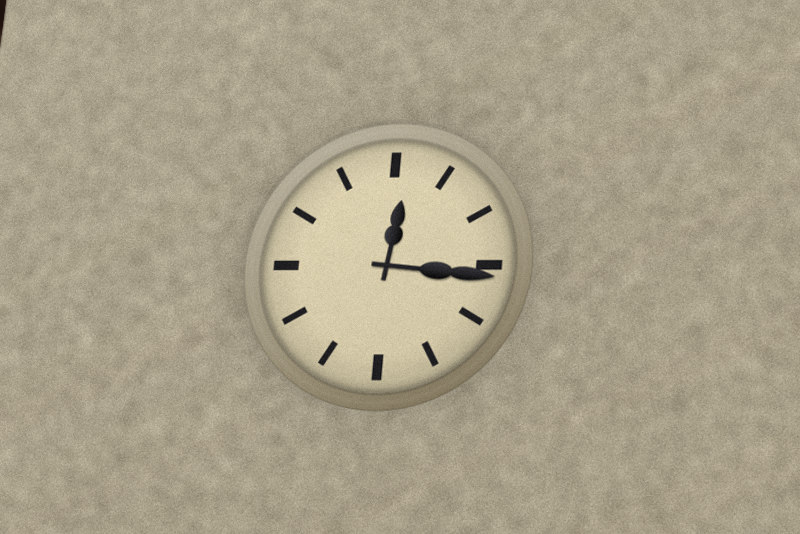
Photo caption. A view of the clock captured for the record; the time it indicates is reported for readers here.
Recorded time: 12:16
